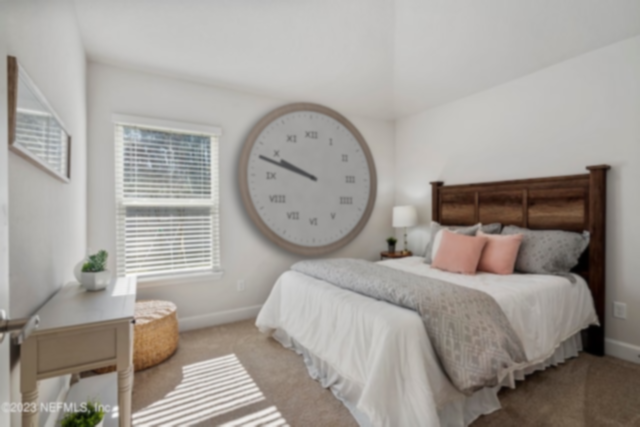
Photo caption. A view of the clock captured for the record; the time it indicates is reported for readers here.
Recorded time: 9:48
